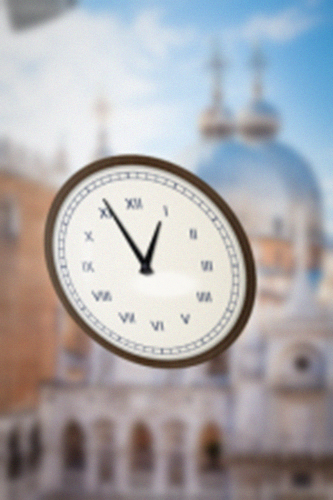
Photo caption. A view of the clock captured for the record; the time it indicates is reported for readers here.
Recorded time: 12:56
